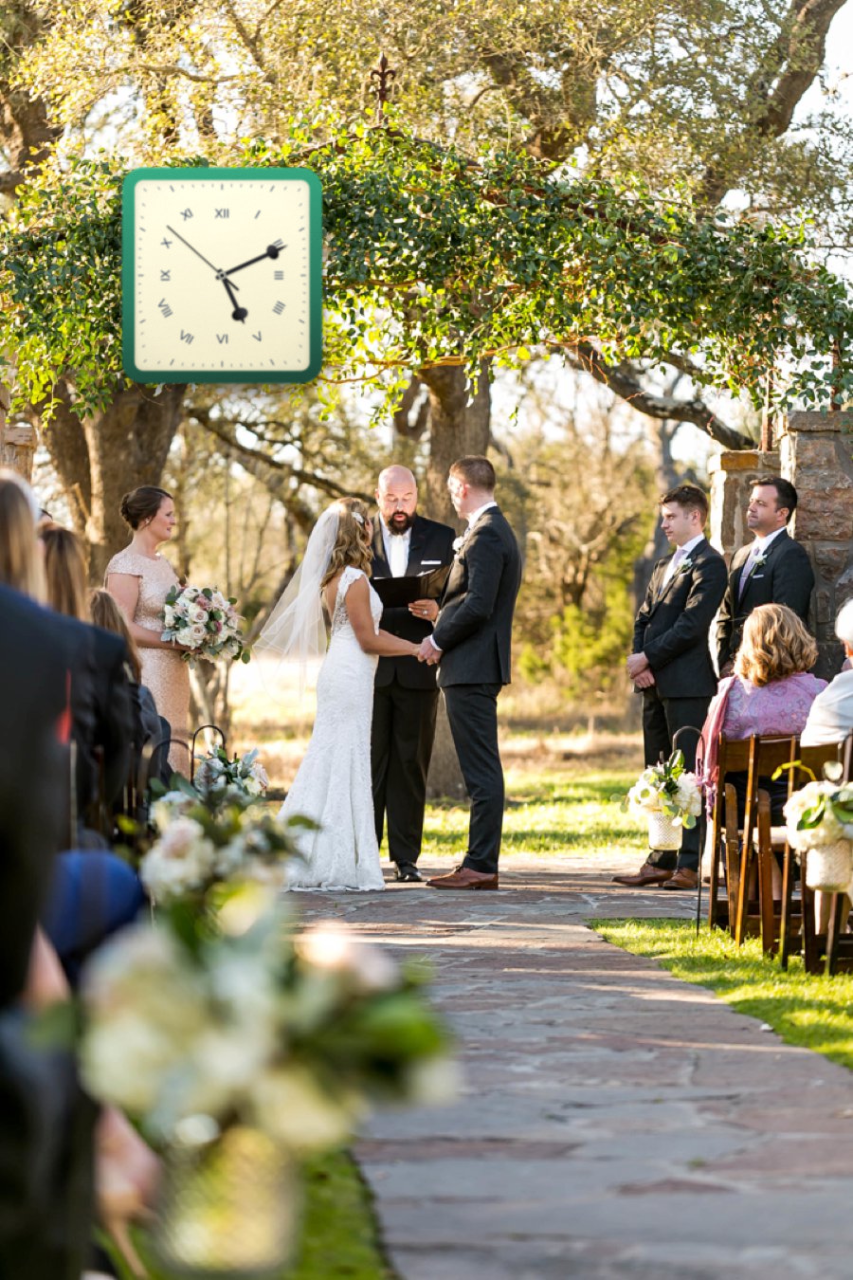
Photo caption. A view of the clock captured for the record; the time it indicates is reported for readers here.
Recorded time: 5:10:52
